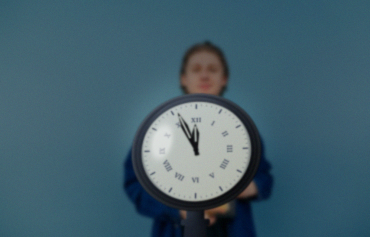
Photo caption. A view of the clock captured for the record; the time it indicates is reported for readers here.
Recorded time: 11:56
